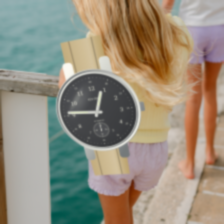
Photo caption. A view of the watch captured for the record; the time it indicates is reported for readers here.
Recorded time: 12:46
